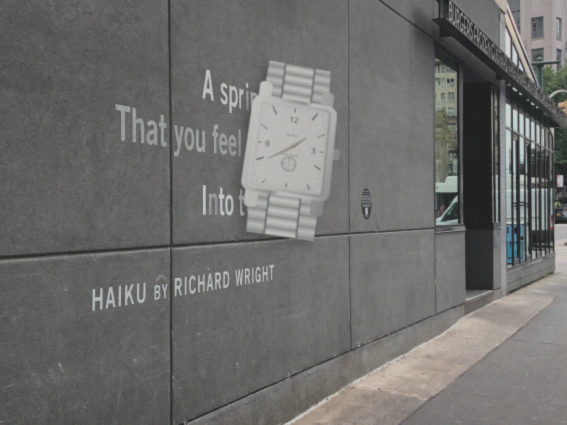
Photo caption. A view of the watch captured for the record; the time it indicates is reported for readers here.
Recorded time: 1:39
